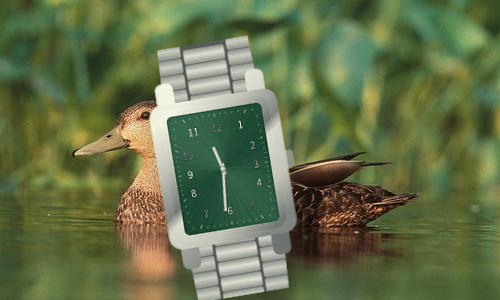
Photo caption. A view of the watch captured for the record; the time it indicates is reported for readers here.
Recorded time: 11:31
